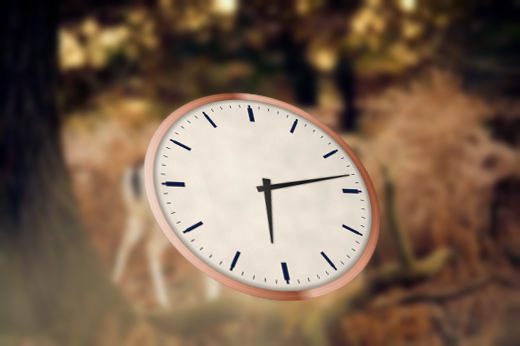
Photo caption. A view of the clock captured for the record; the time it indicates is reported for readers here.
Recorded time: 6:13
